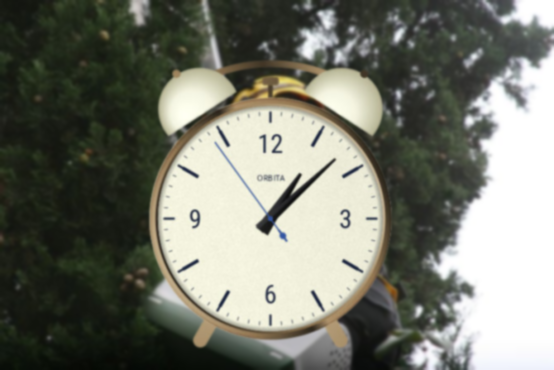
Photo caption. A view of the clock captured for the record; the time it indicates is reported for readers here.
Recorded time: 1:07:54
